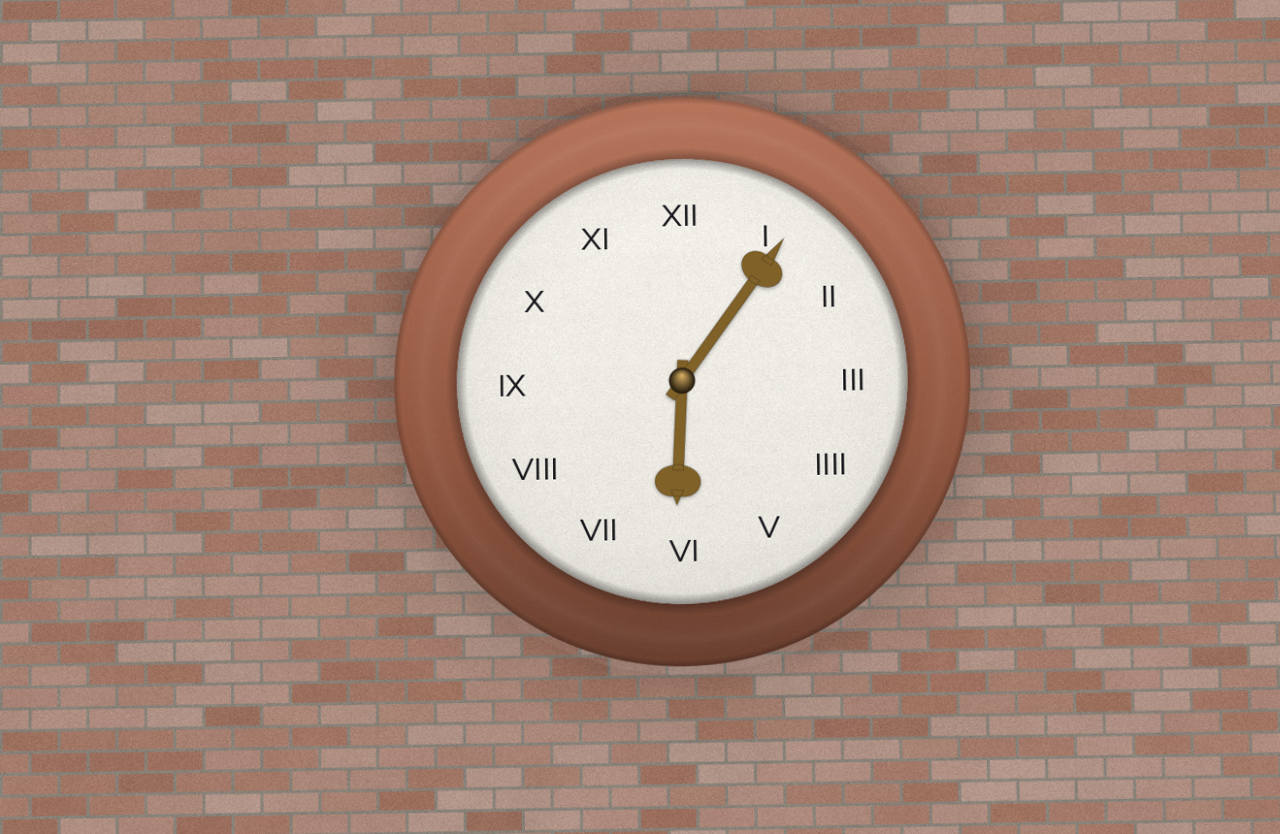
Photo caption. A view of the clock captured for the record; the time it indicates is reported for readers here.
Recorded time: 6:06
